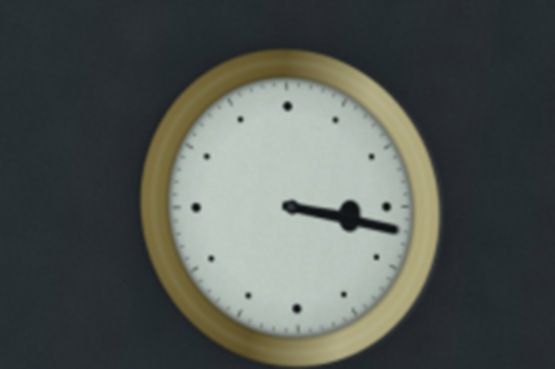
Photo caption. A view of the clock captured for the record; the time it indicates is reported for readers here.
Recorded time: 3:17
